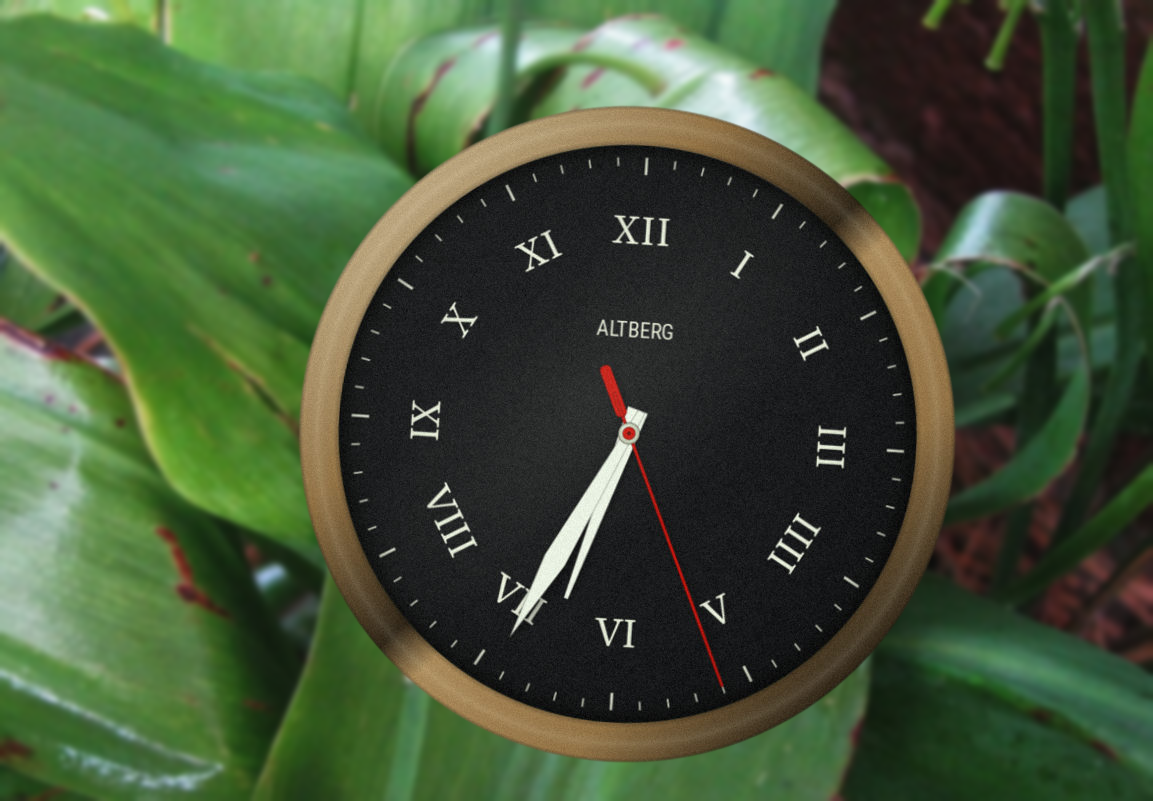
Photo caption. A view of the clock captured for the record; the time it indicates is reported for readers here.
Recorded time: 6:34:26
